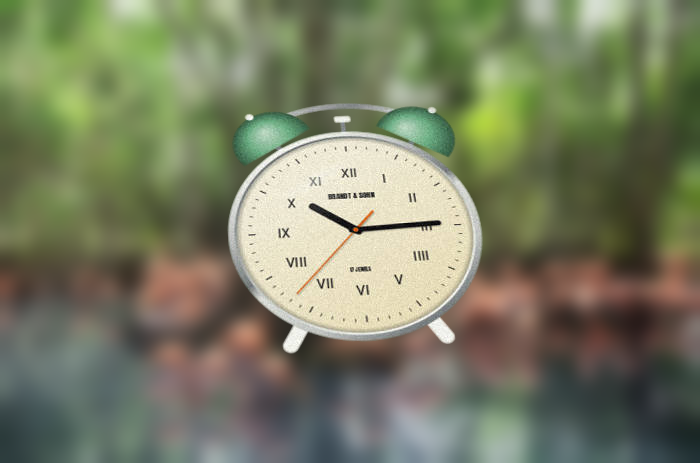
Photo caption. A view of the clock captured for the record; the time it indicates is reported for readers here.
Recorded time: 10:14:37
